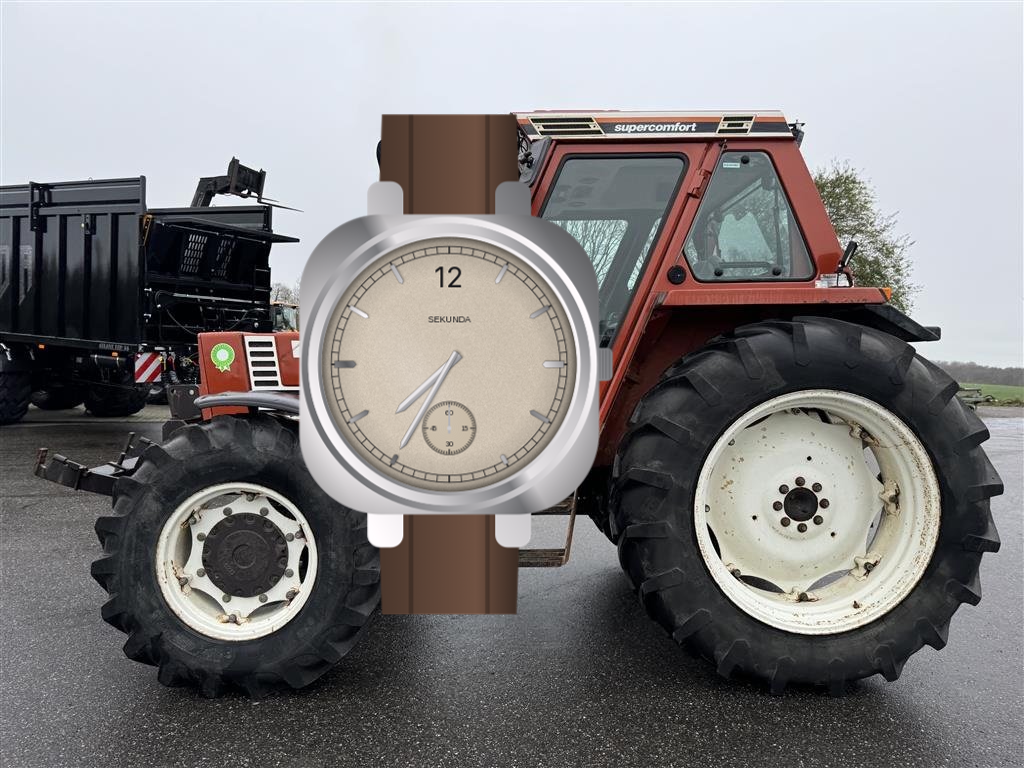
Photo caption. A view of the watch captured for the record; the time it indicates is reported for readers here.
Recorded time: 7:35
